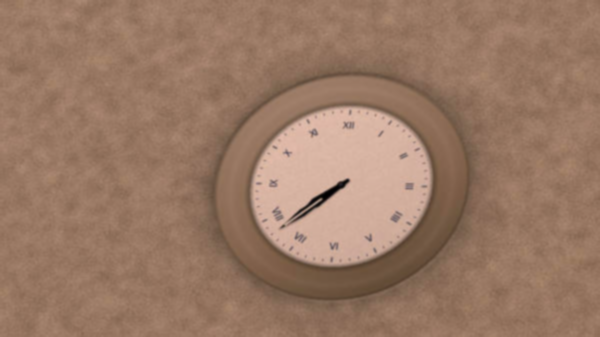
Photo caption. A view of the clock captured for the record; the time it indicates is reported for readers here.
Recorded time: 7:38
